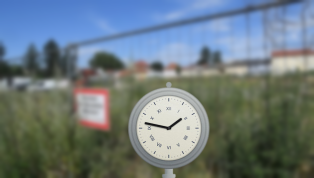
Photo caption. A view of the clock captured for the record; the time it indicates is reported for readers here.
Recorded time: 1:47
